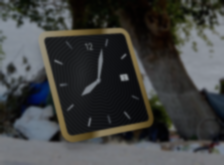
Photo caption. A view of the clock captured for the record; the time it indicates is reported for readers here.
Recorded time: 8:04
